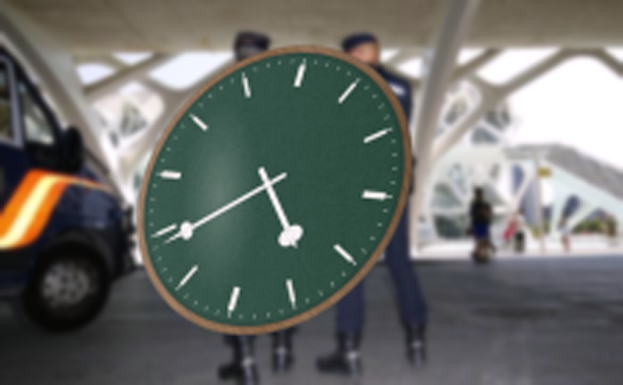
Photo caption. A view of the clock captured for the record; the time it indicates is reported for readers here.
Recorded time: 4:39
